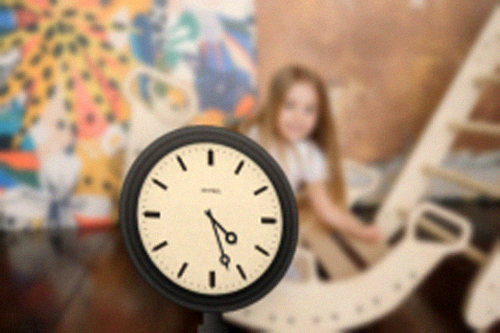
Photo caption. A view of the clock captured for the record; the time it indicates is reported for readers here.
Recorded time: 4:27
